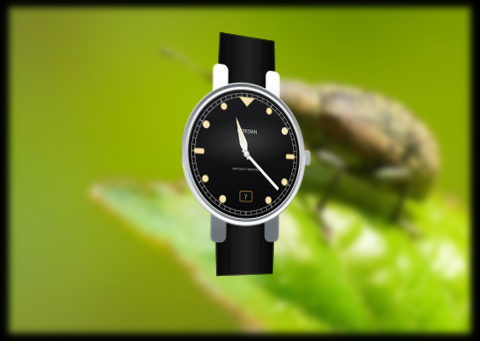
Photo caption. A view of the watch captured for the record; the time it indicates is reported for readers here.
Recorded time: 11:22
